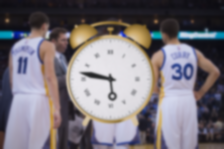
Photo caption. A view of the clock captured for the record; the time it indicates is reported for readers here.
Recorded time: 5:47
